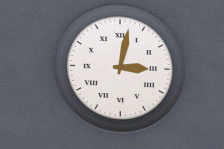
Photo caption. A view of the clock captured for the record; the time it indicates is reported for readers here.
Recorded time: 3:02
